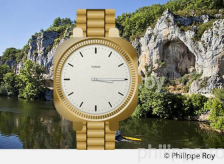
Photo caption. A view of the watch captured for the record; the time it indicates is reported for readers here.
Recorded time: 3:15
